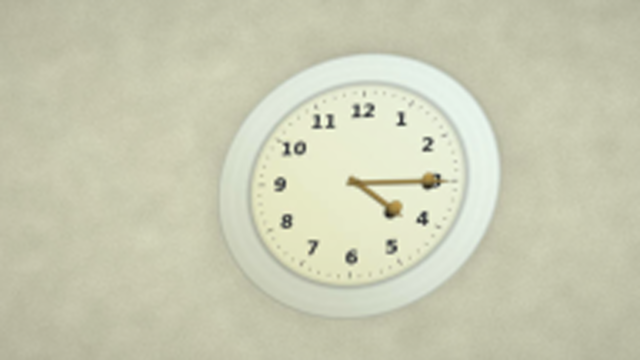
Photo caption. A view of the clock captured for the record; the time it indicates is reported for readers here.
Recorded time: 4:15
